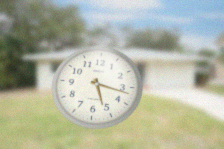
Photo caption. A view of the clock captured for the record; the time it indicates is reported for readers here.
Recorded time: 5:17
